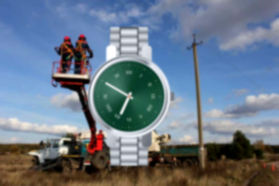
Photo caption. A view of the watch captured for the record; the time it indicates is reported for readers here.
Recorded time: 6:50
